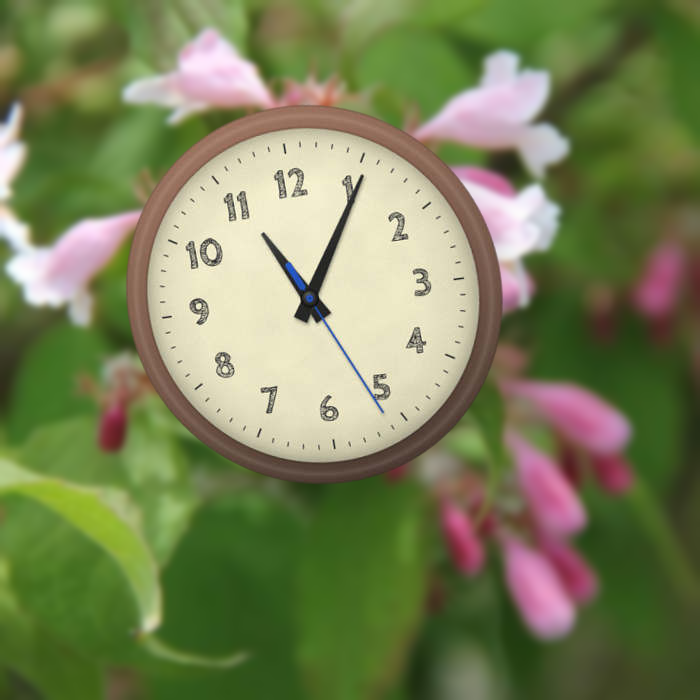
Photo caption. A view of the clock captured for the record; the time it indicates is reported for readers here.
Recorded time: 11:05:26
